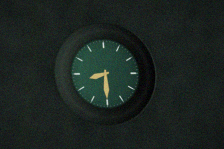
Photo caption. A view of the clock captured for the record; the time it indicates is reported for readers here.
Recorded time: 8:30
